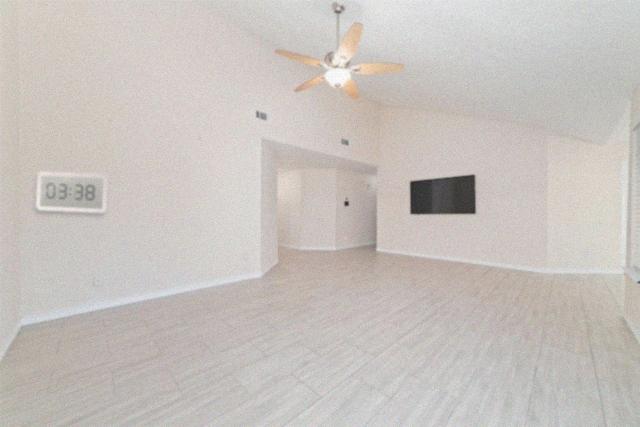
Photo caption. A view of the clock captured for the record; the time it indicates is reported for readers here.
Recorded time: 3:38
